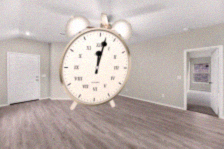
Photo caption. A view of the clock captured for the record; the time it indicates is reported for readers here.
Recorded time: 12:02
